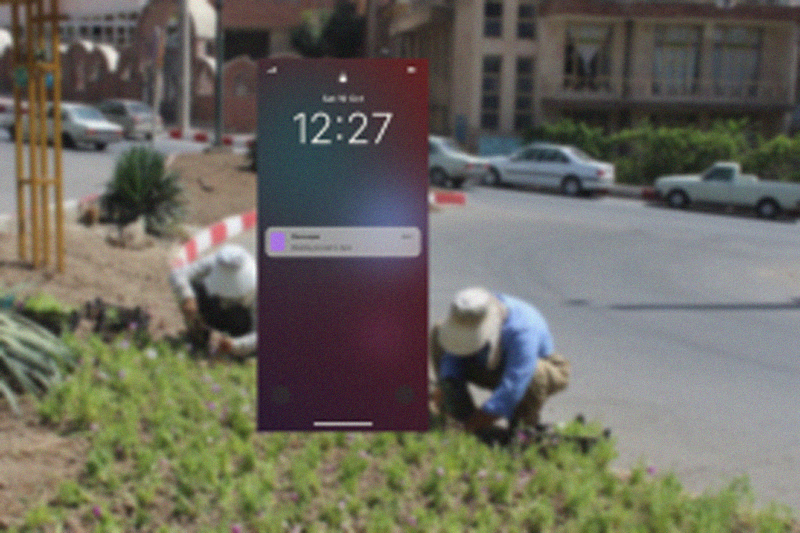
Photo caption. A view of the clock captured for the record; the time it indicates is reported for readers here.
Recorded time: 12:27
